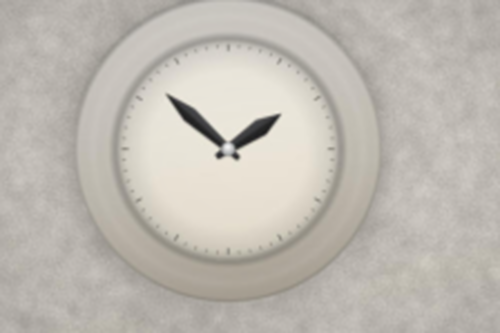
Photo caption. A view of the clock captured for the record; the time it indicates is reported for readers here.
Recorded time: 1:52
